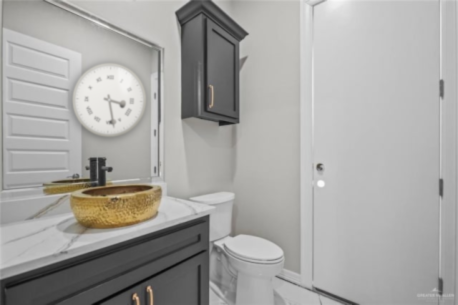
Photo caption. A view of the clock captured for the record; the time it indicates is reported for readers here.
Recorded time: 3:28
